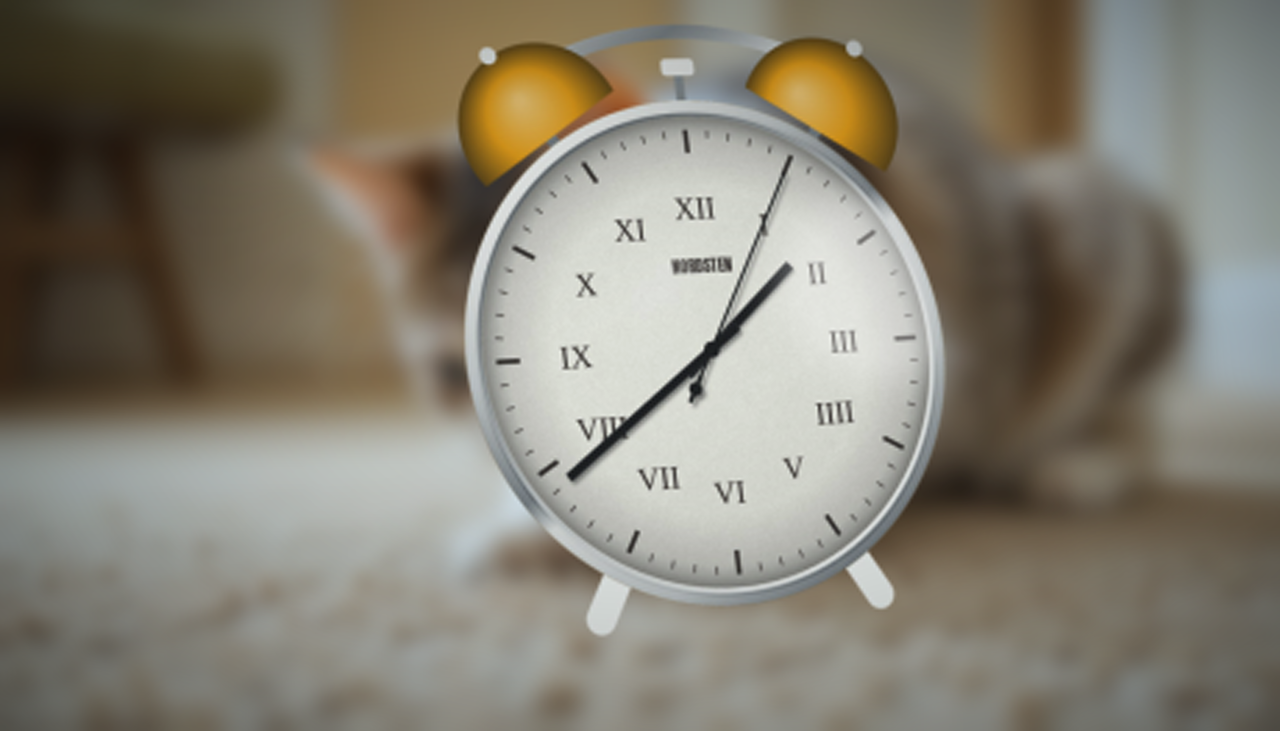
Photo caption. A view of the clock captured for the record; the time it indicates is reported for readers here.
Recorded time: 1:39:05
